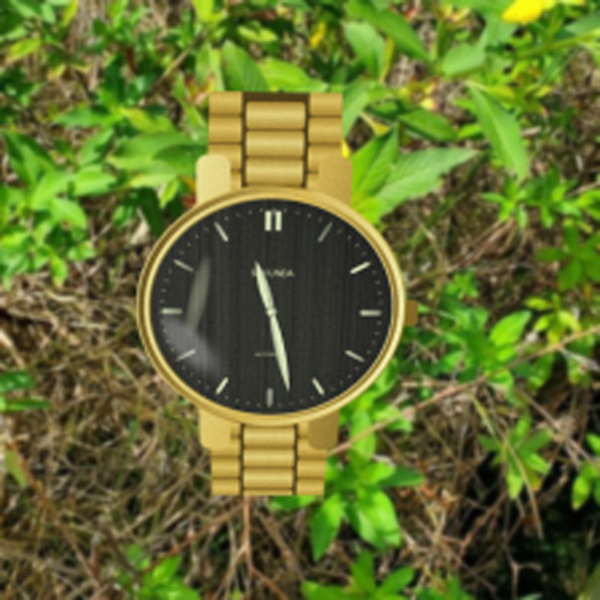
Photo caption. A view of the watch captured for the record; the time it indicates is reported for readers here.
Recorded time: 11:28
